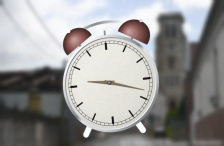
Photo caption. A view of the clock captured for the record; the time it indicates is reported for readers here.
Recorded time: 9:18
